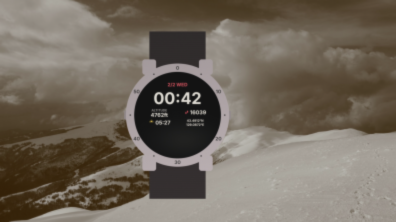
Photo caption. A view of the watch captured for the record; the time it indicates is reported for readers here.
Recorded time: 0:42
